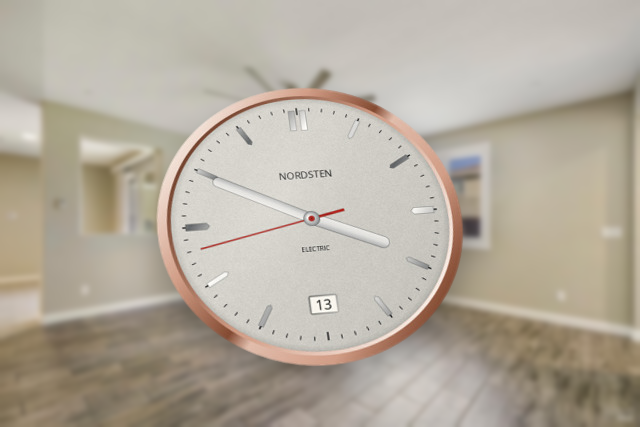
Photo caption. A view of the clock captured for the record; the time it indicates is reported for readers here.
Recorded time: 3:49:43
